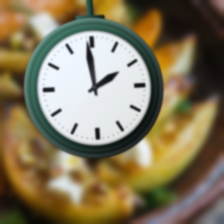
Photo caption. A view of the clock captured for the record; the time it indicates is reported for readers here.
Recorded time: 1:59
